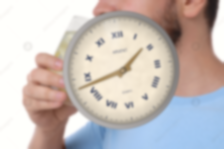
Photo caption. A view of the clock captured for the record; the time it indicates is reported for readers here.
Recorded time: 1:43
